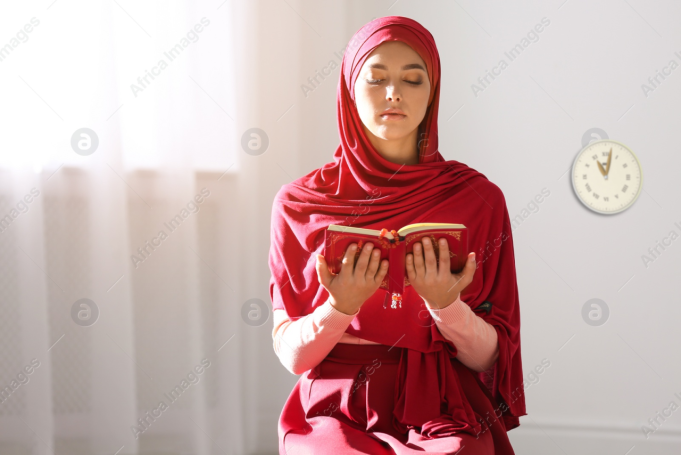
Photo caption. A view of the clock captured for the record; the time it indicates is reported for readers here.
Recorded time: 11:02
